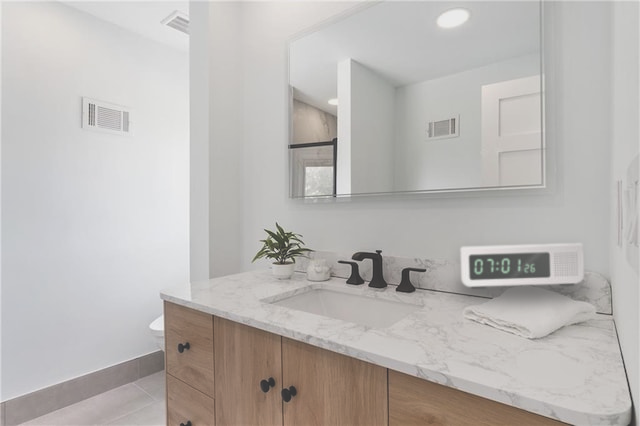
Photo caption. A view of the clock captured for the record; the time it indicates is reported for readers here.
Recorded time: 7:01
